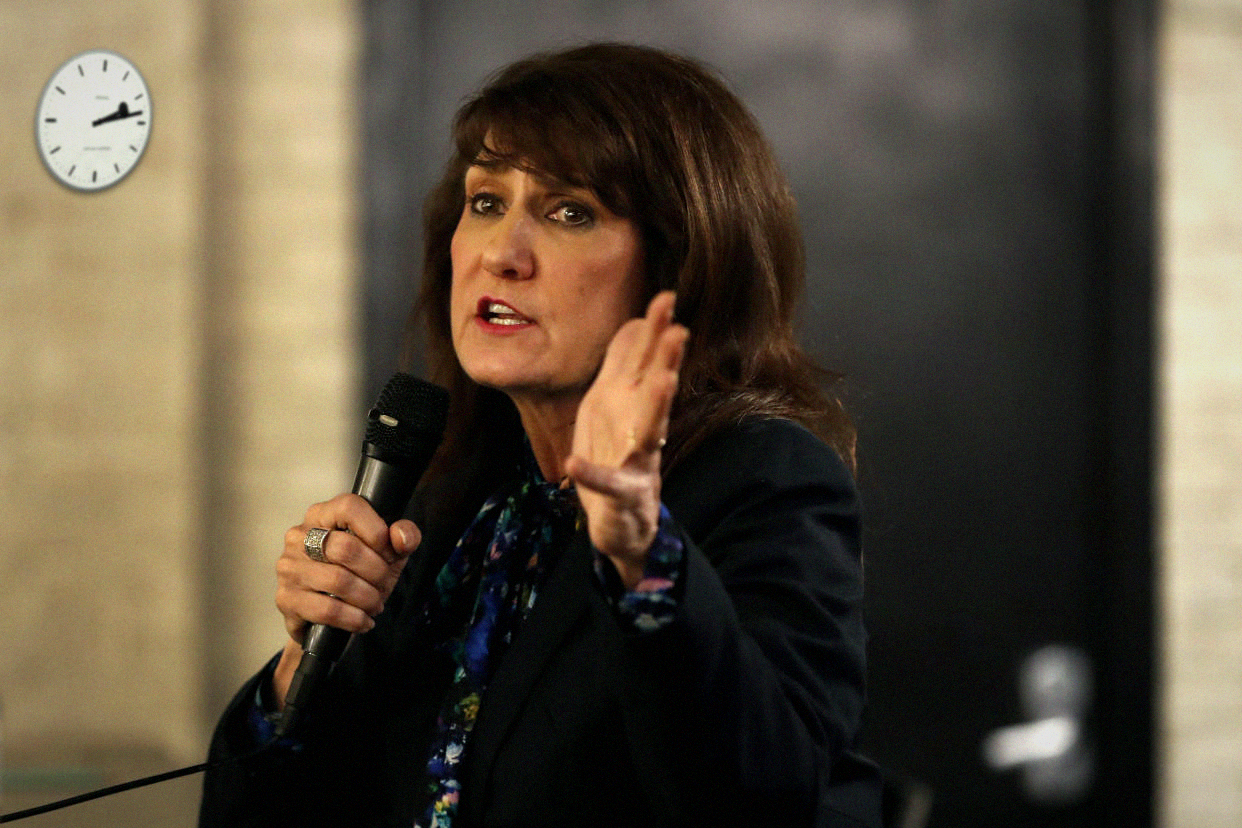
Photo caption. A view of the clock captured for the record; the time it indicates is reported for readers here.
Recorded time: 2:13
